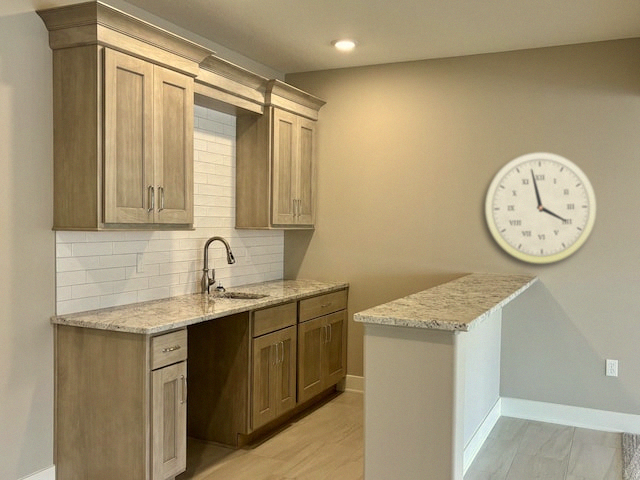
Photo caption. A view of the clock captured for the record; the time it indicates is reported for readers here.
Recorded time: 3:58
